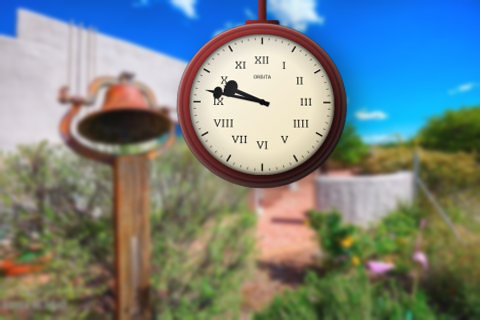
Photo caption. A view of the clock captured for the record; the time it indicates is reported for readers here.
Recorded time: 9:47
